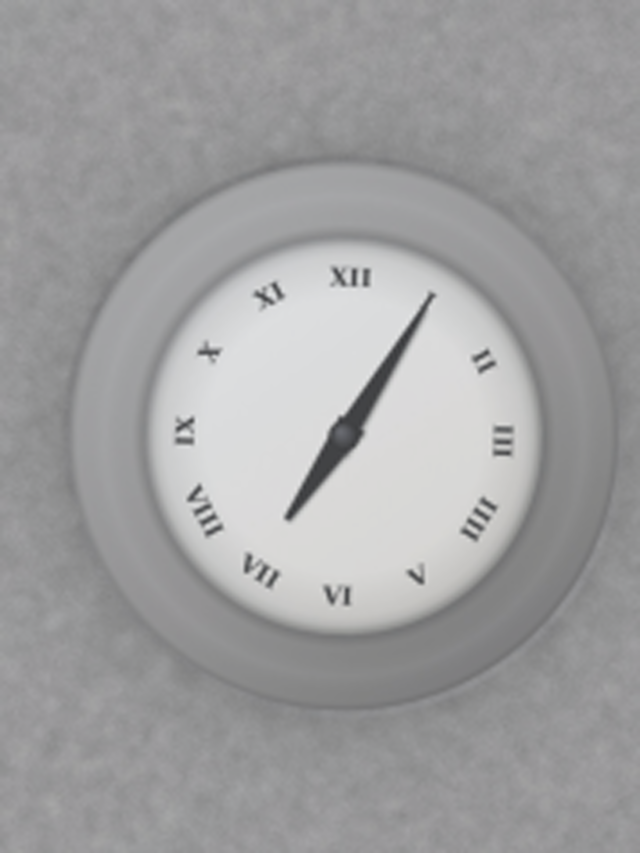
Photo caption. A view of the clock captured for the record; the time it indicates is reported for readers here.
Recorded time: 7:05
